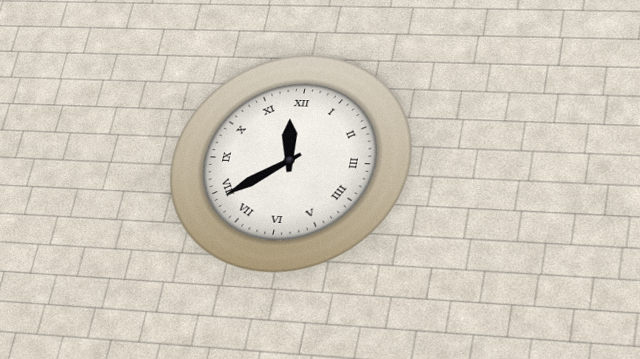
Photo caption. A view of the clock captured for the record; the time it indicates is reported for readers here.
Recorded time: 11:39
